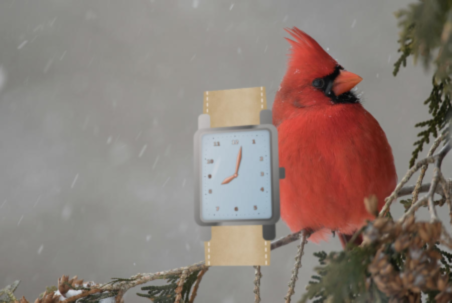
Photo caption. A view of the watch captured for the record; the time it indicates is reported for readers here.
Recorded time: 8:02
